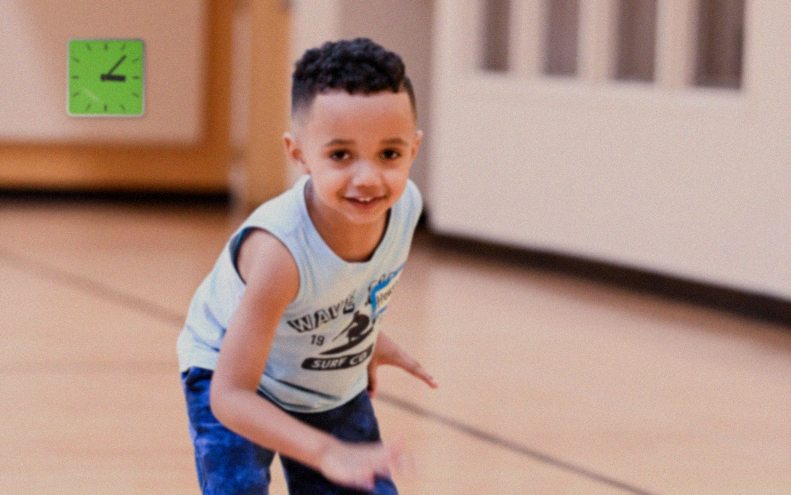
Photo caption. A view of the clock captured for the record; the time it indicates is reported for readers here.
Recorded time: 3:07
